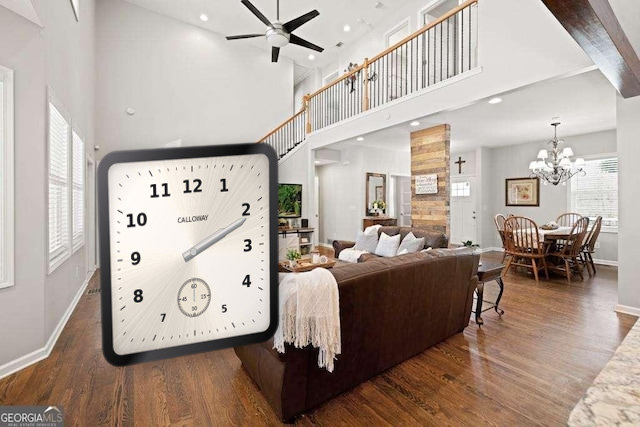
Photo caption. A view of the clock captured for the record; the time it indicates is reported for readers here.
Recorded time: 2:11
